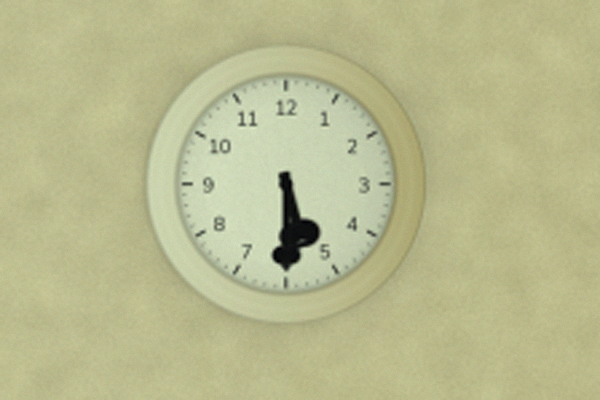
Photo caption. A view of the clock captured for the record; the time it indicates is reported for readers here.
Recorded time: 5:30
